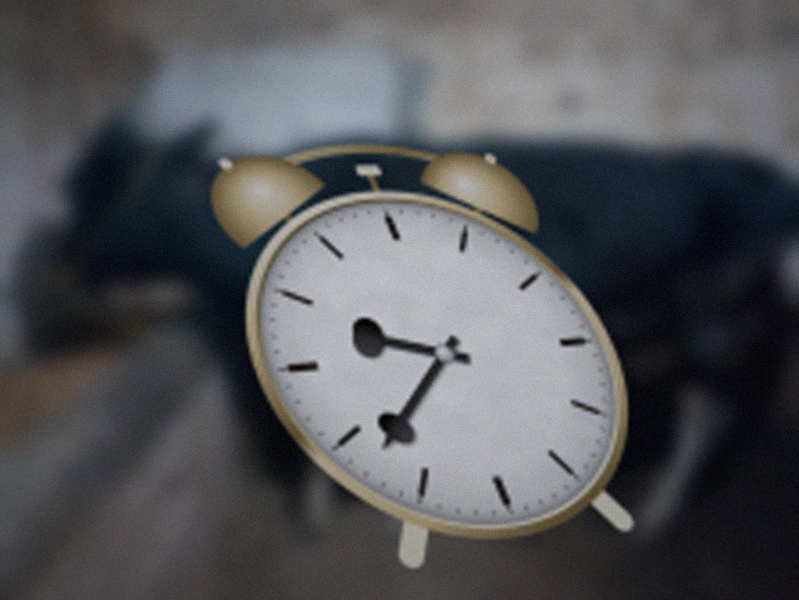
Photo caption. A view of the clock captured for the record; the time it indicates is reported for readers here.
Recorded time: 9:38
